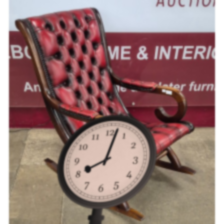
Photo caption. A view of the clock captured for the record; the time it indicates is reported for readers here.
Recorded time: 8:02
